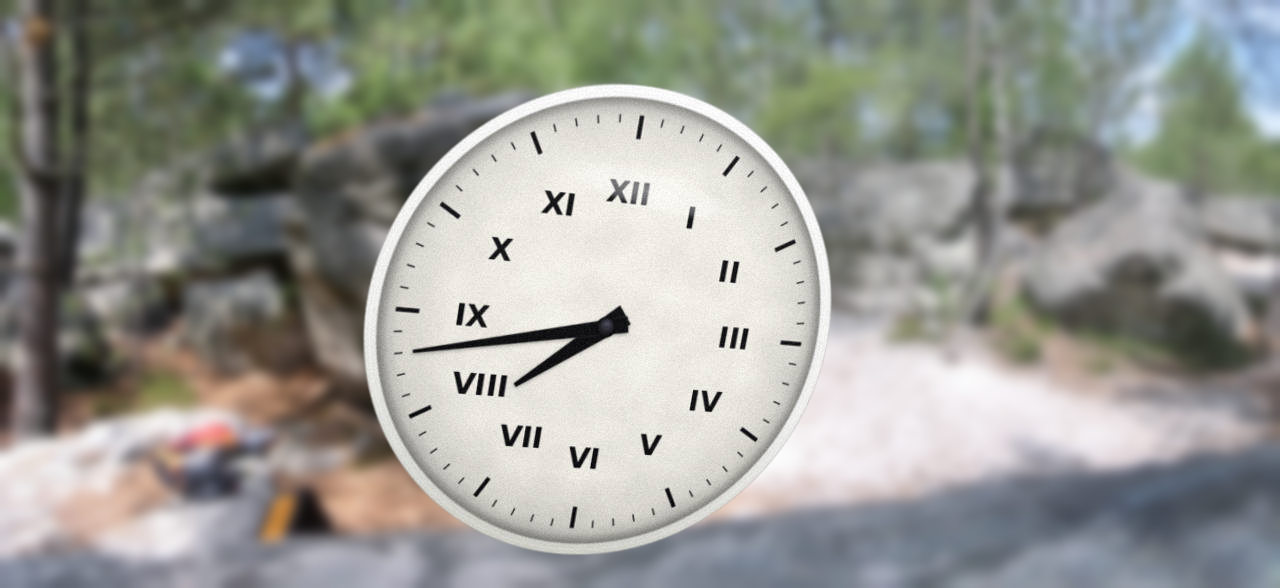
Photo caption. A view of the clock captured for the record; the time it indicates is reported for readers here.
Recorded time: 7:43
